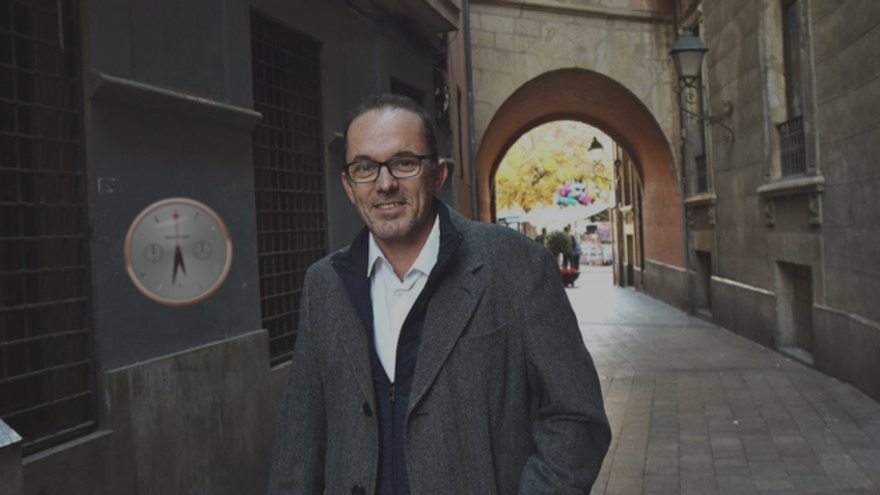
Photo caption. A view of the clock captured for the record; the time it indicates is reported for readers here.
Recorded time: 5:32
